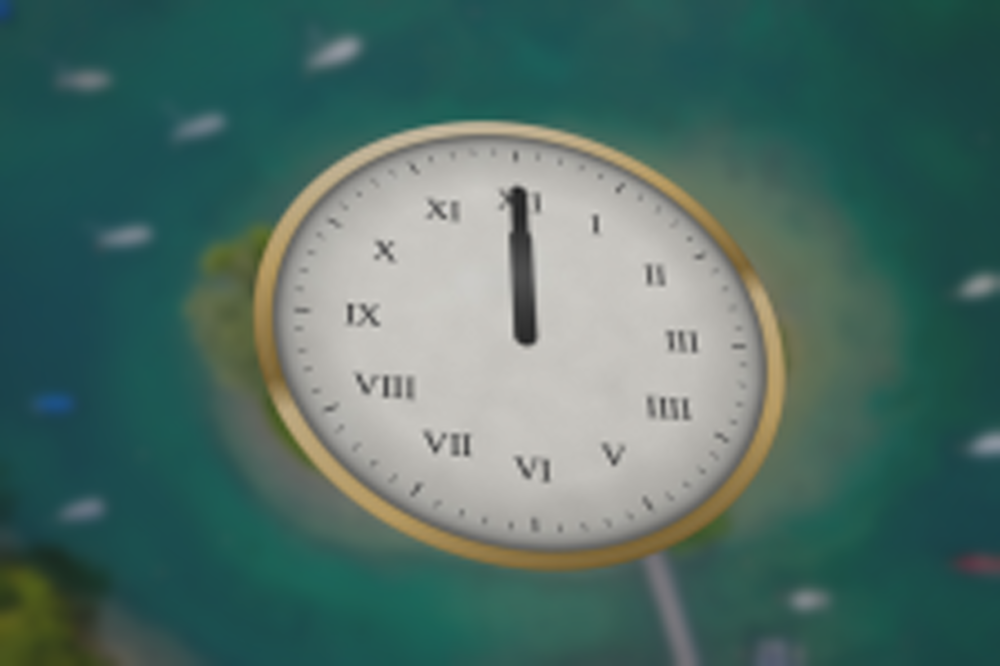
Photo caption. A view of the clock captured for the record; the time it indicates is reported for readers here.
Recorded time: 12:00
